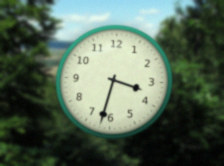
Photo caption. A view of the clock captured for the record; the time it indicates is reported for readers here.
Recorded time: 3:32
